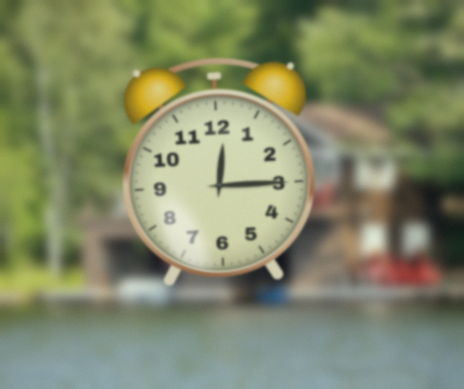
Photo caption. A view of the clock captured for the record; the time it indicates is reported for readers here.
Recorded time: 12:15
